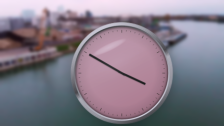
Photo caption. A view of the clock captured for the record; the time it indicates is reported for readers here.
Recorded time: 3:50
